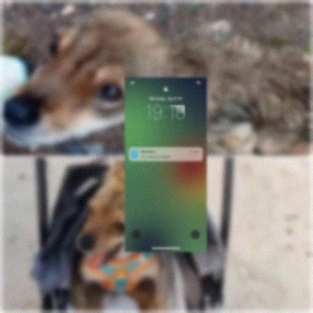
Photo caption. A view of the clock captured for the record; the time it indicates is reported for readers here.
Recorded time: 19:18
